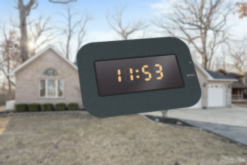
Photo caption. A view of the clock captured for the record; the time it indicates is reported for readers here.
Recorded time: 11:53
